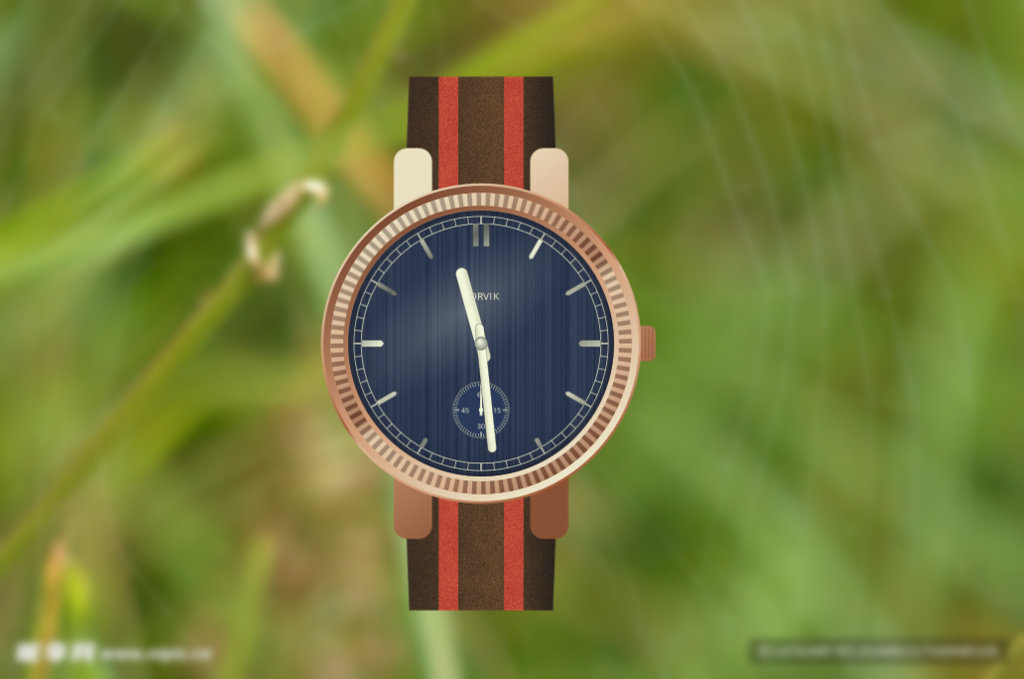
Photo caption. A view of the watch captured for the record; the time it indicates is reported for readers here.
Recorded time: 11:29
